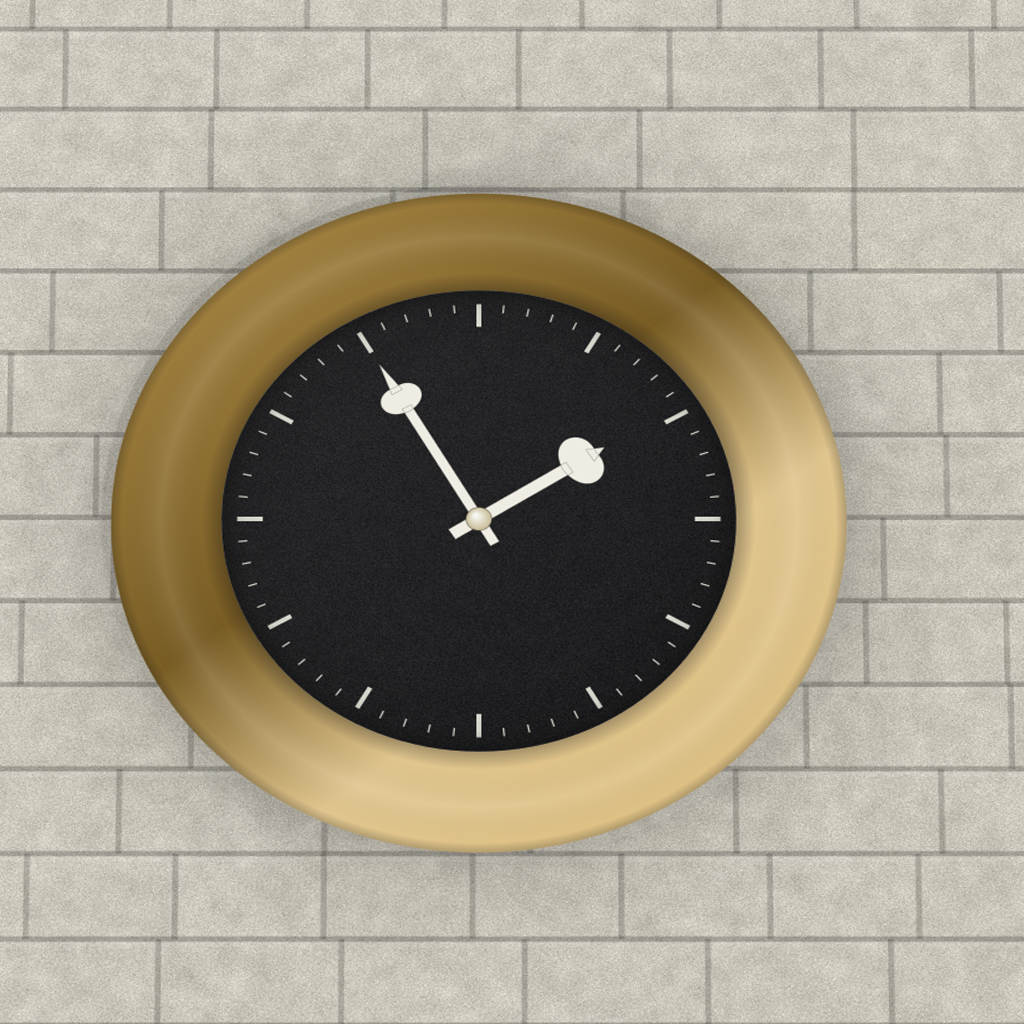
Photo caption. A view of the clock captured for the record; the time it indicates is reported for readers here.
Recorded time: 1:55
